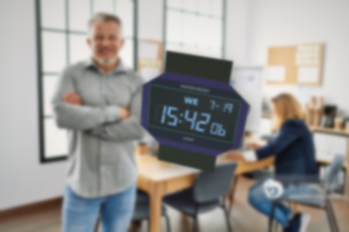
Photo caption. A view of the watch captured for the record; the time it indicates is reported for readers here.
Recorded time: 15:42
